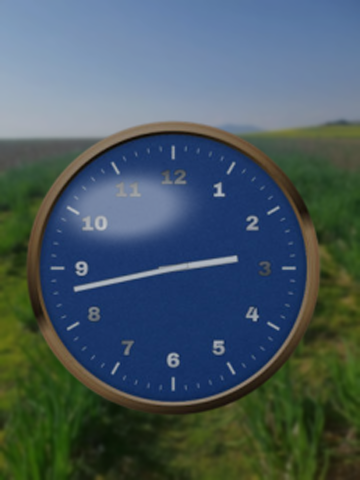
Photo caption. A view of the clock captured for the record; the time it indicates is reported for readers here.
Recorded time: 2:43
